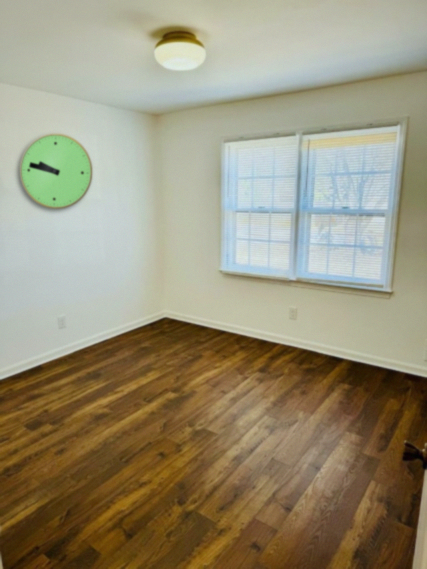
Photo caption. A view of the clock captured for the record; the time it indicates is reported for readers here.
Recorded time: 9:47
